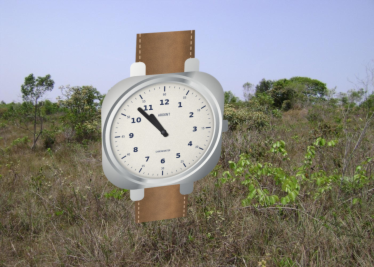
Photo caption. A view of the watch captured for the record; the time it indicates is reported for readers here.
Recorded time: 10:53
